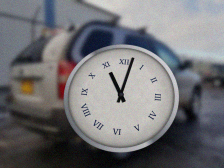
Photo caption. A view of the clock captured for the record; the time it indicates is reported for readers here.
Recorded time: 11:02
